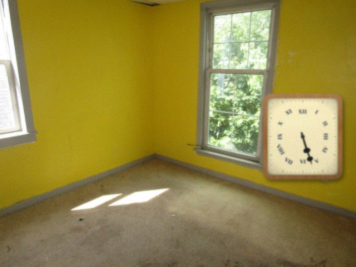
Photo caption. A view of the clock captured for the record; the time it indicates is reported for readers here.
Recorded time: 5:27
